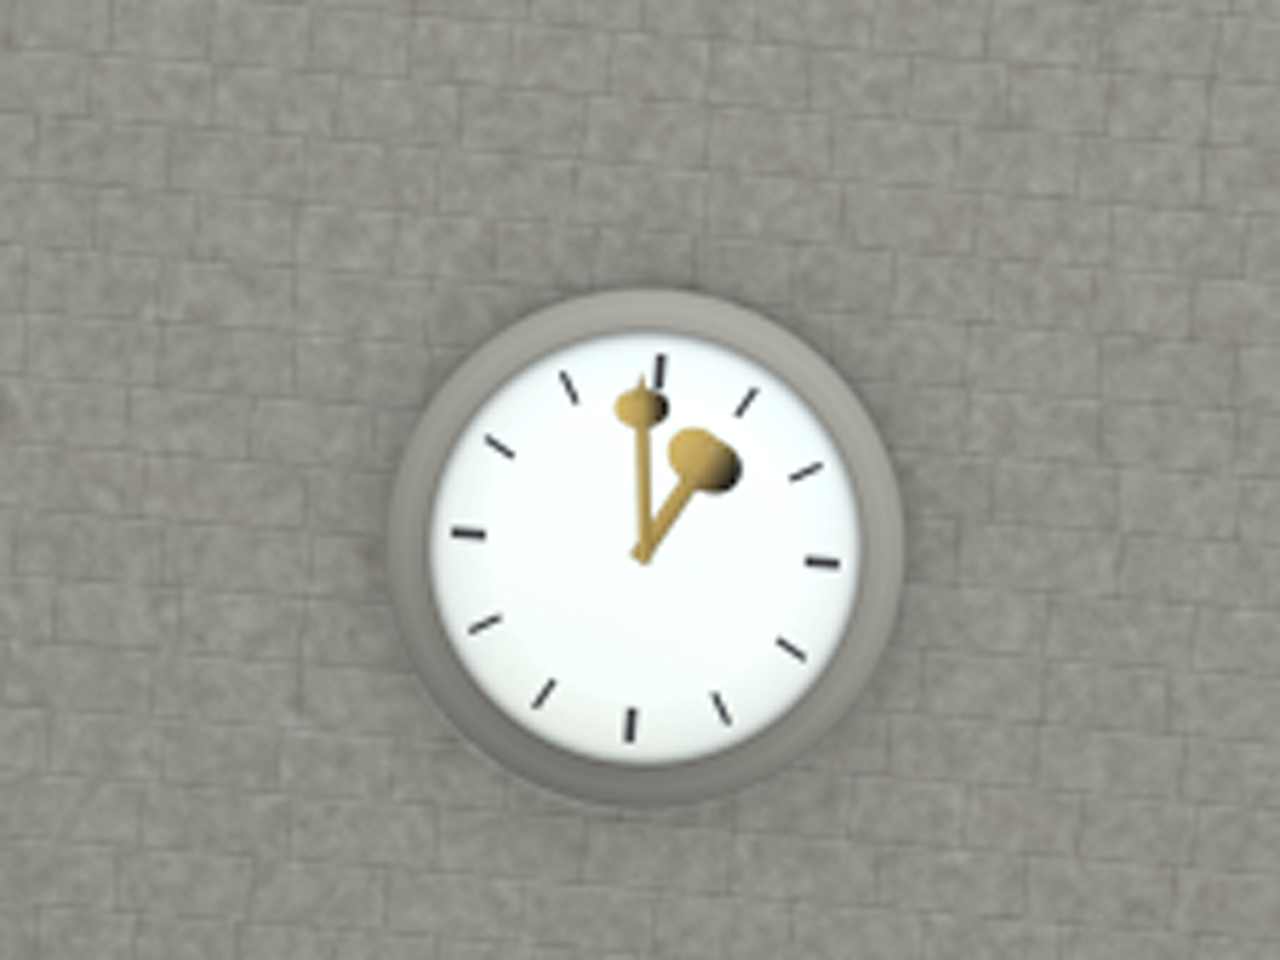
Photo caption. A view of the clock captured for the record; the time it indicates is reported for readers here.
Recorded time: 12:59
